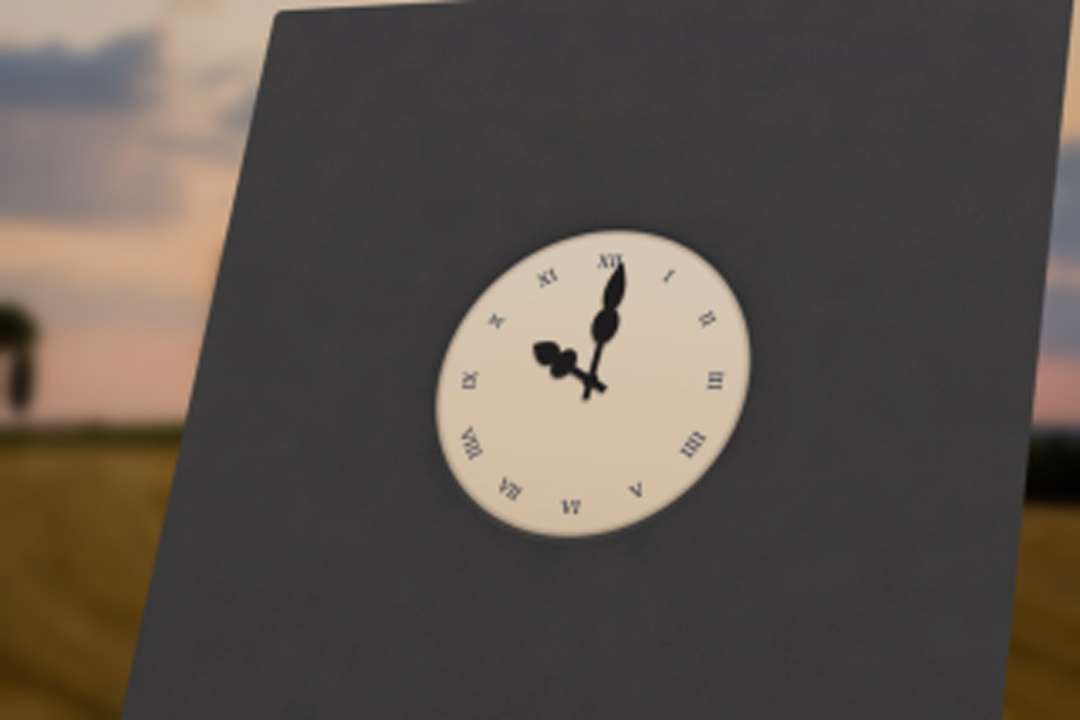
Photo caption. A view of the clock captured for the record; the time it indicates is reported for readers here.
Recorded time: 10:01
